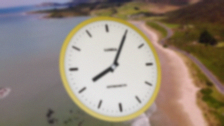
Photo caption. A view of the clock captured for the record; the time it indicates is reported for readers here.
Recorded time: 8:05
